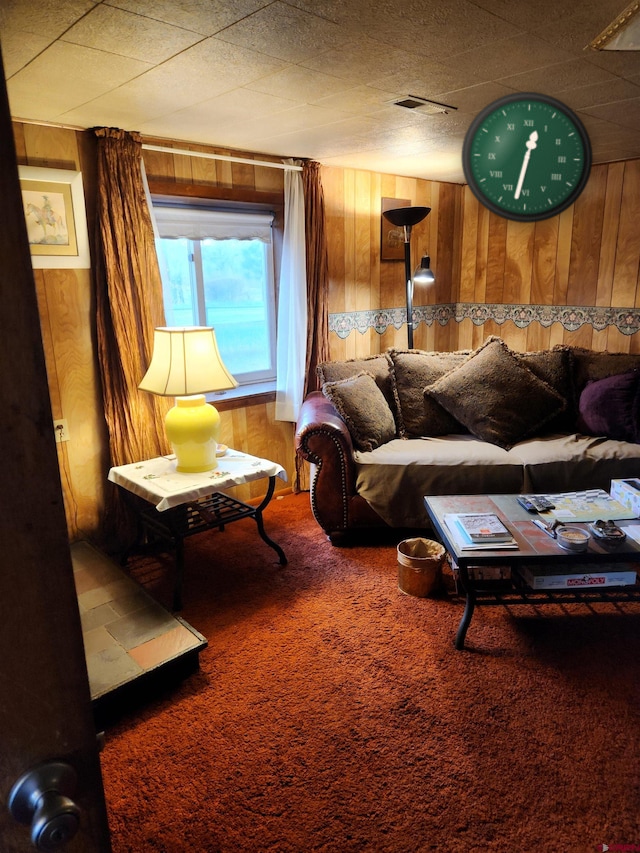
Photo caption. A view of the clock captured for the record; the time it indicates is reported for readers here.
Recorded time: 12:32
